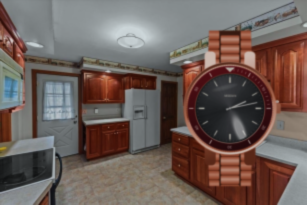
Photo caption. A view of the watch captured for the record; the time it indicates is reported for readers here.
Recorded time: 2:13
